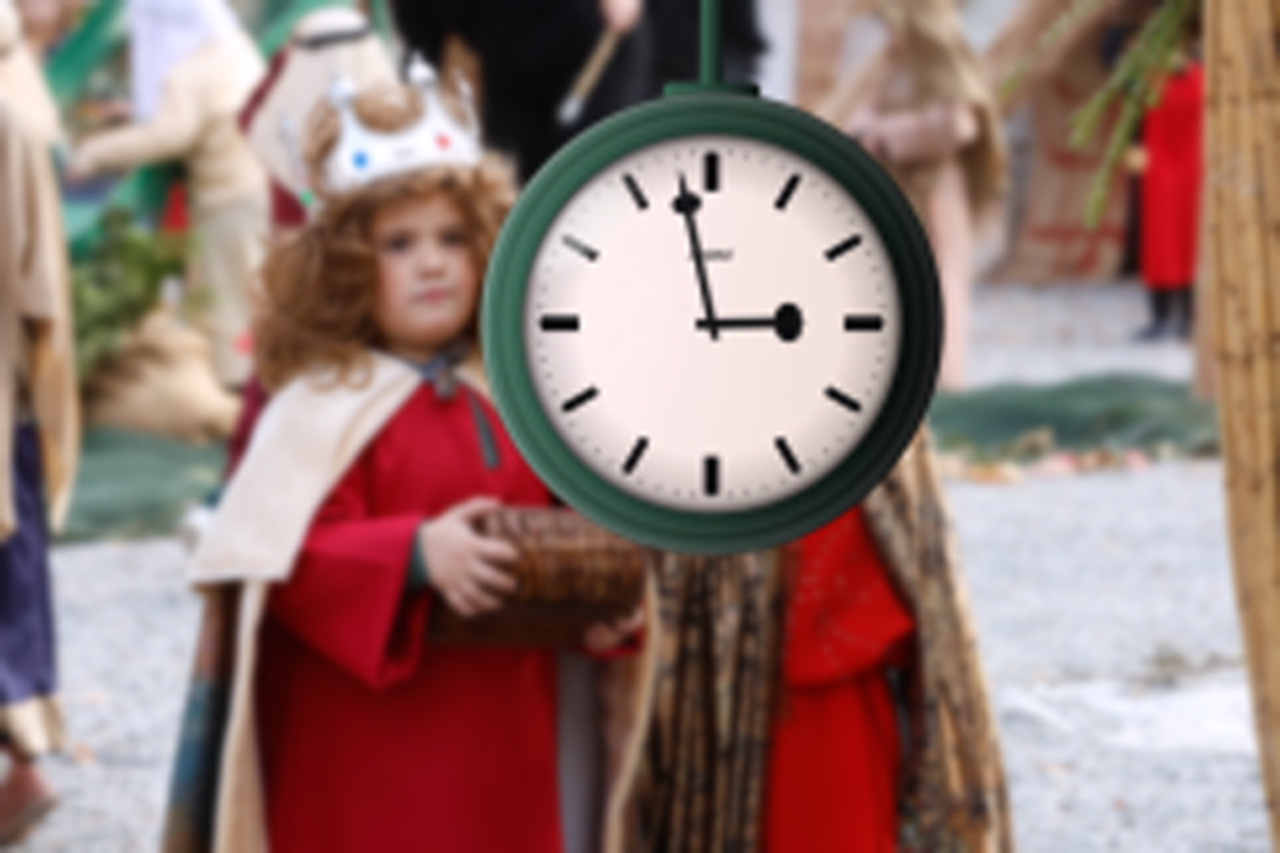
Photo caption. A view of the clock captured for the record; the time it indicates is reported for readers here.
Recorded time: 2:58
